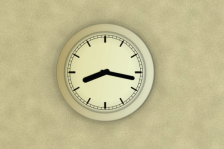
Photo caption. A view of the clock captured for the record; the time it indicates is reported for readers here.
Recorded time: 8:17
